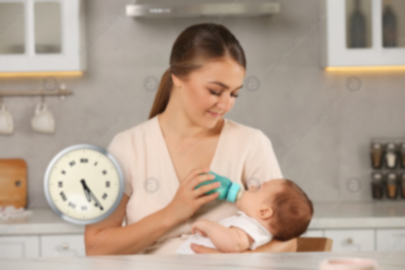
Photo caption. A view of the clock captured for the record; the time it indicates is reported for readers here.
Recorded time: 5:24
